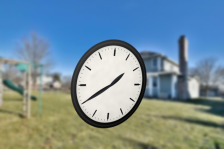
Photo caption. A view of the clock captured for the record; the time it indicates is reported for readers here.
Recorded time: 1:40
